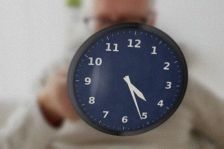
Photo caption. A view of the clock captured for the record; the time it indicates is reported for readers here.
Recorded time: 4:26
